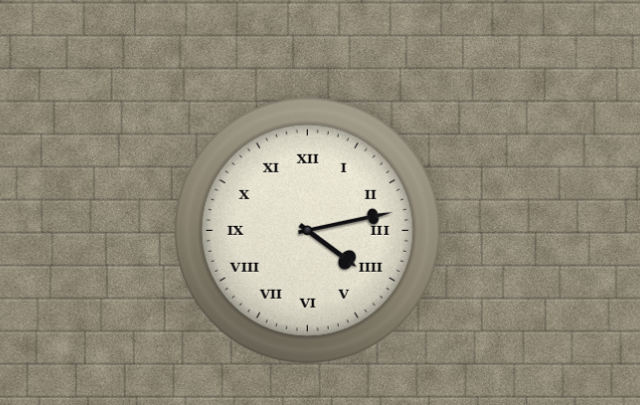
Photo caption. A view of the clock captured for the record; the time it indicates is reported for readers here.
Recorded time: 4:13
